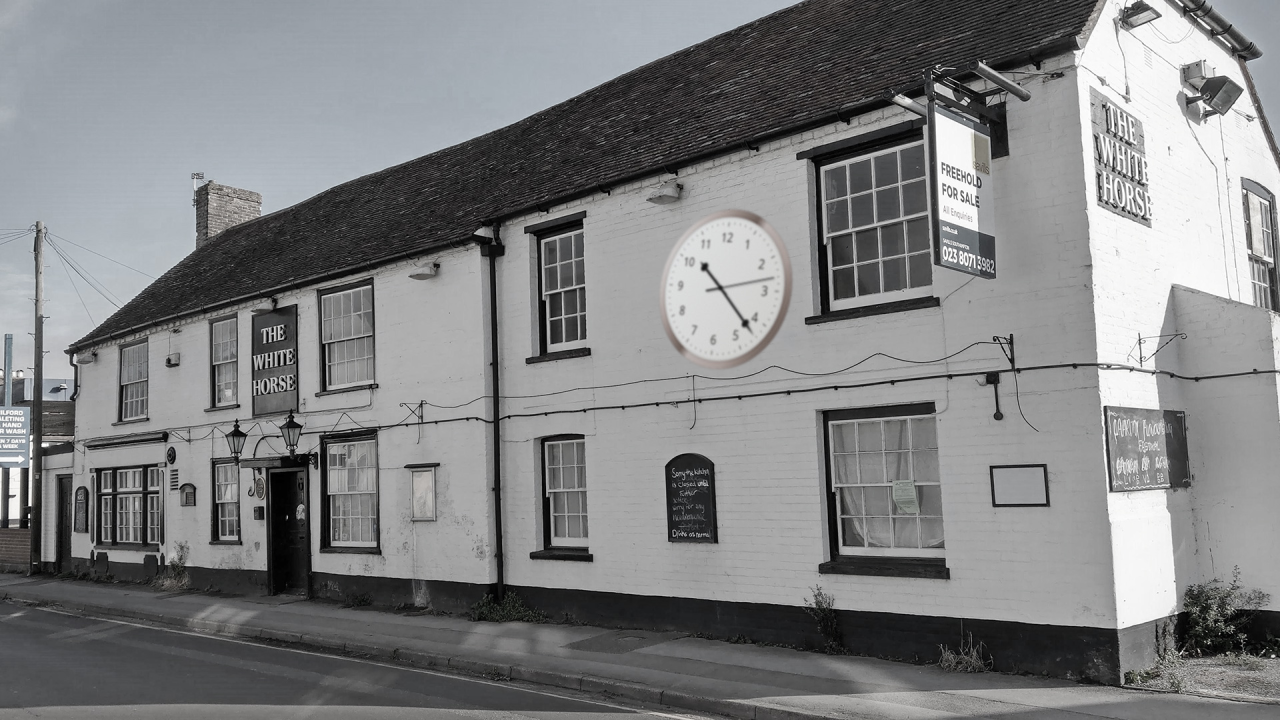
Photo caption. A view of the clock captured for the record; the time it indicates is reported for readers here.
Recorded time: 10:22:13
